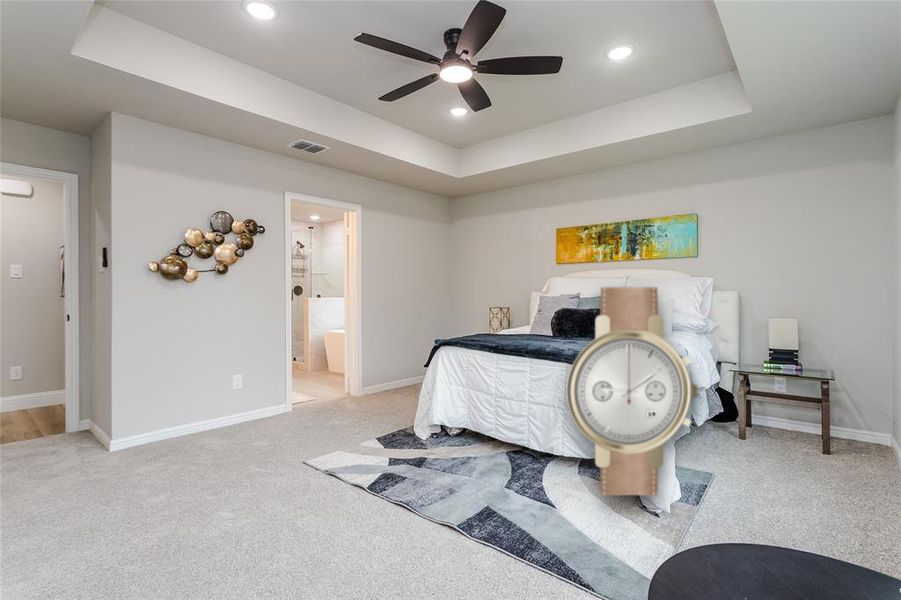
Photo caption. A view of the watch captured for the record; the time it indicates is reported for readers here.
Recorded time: 9:09
